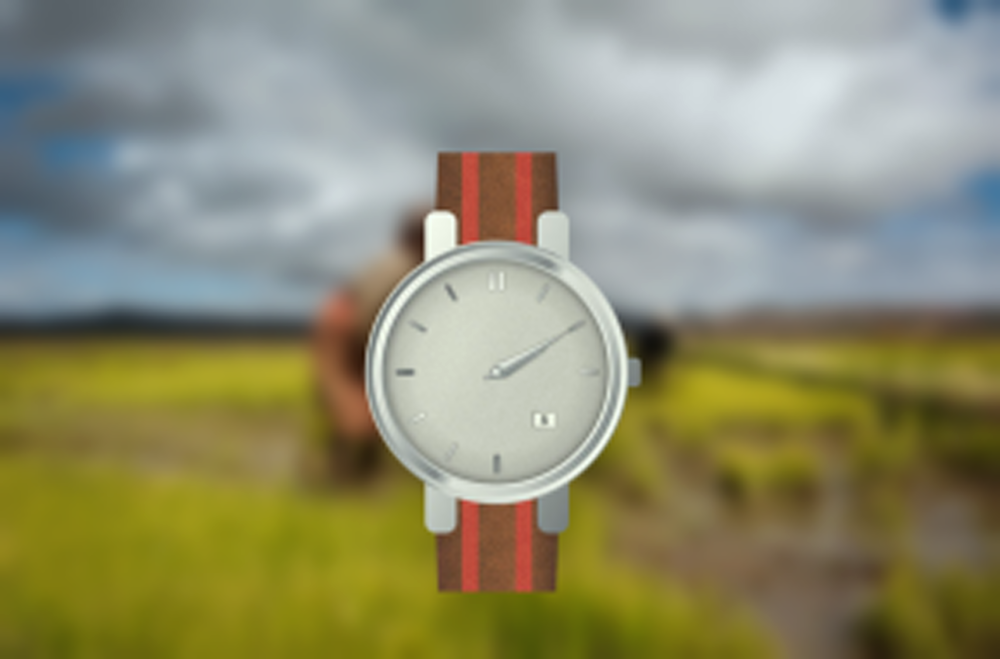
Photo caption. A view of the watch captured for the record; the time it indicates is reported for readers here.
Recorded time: 2:10
